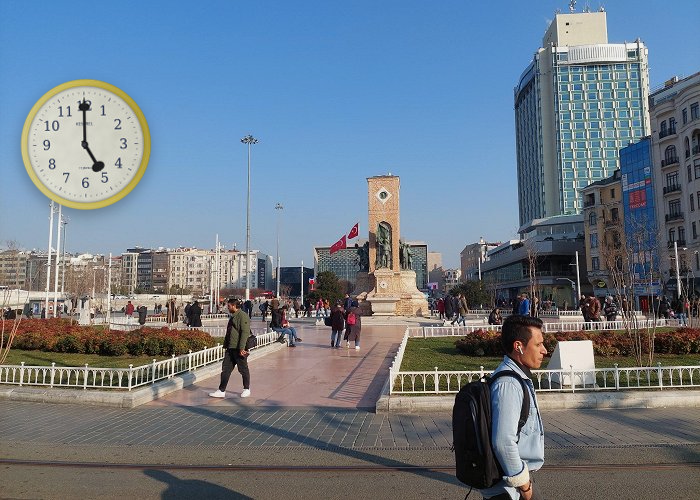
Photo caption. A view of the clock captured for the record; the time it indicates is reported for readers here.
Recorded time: 5:00
